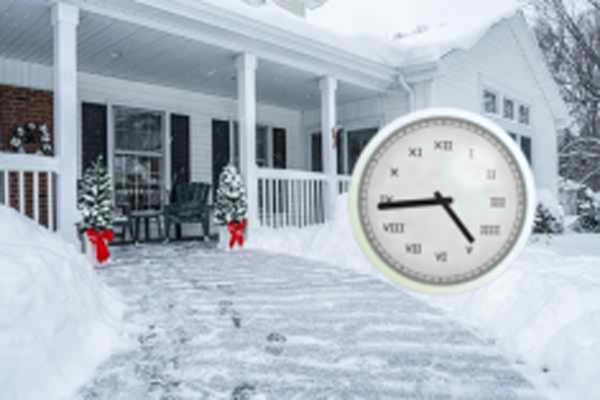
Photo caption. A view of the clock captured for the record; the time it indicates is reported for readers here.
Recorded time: 4:44
